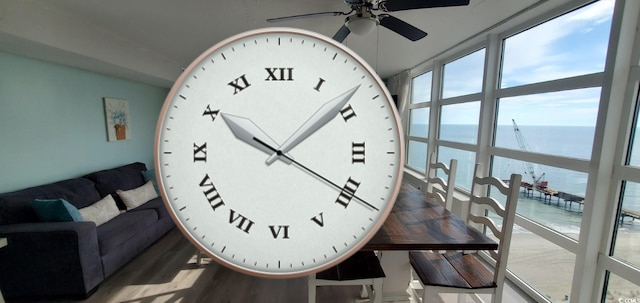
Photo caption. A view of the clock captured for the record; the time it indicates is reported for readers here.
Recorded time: 10:08:20
